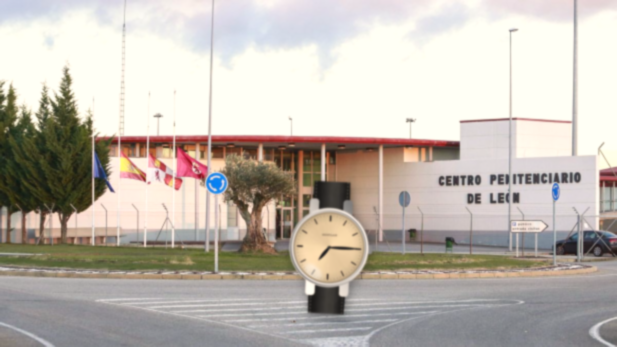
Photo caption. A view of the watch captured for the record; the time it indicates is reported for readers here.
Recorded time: 7:15
